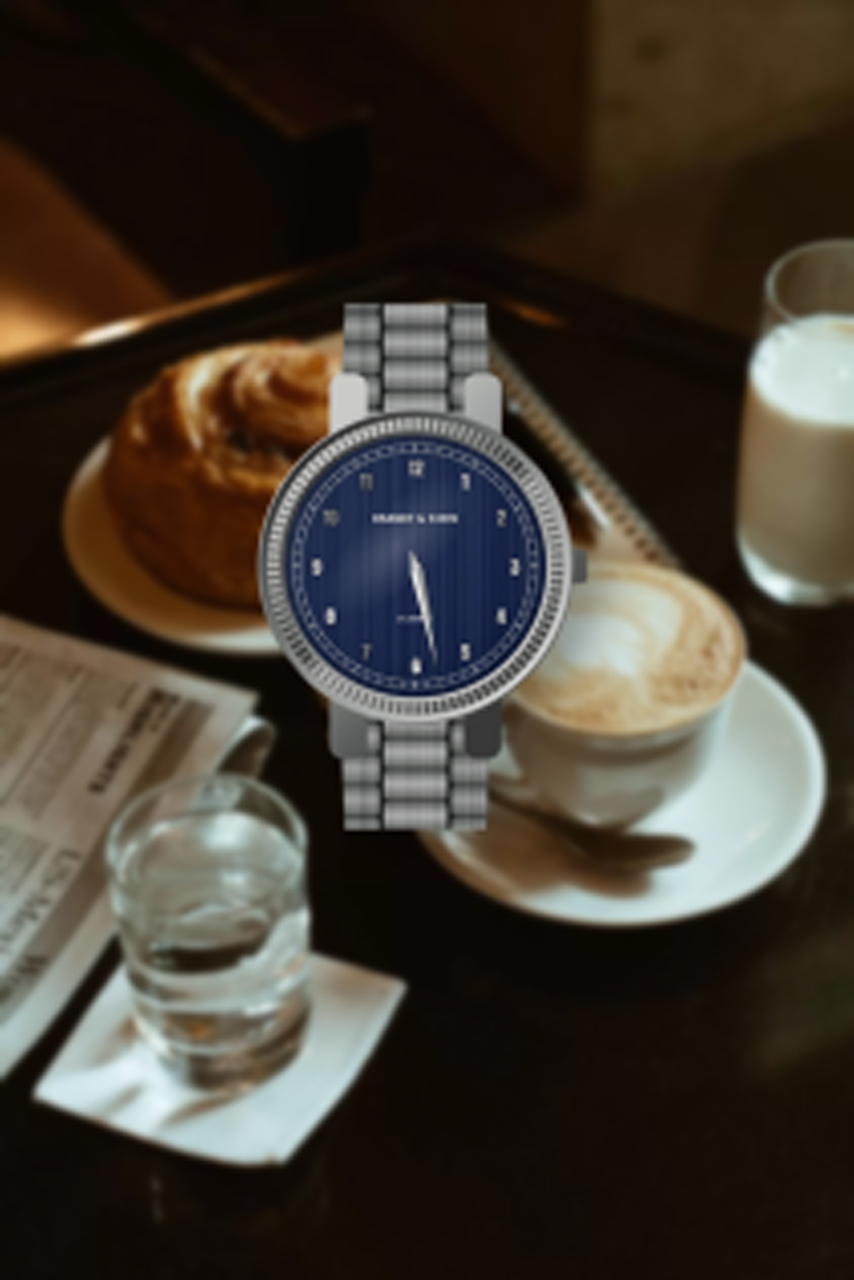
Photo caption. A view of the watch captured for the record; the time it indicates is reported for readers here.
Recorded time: 5:28
